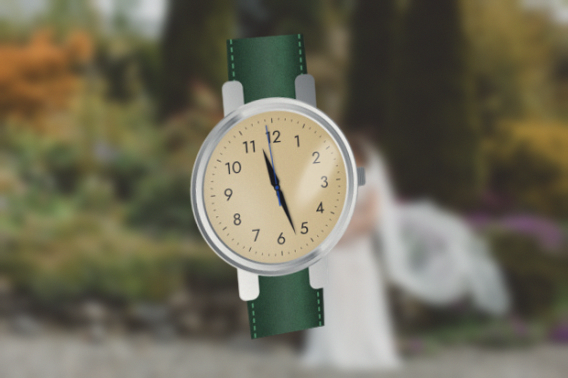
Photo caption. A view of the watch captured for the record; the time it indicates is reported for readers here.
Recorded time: 11:26:59
